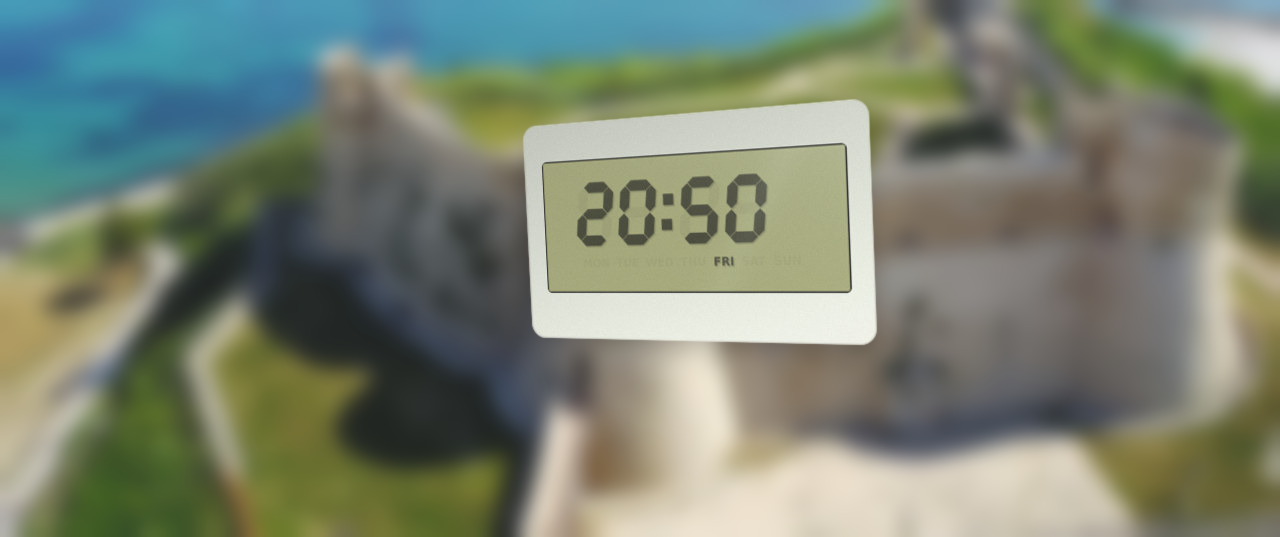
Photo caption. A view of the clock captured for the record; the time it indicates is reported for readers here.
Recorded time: 20:50
